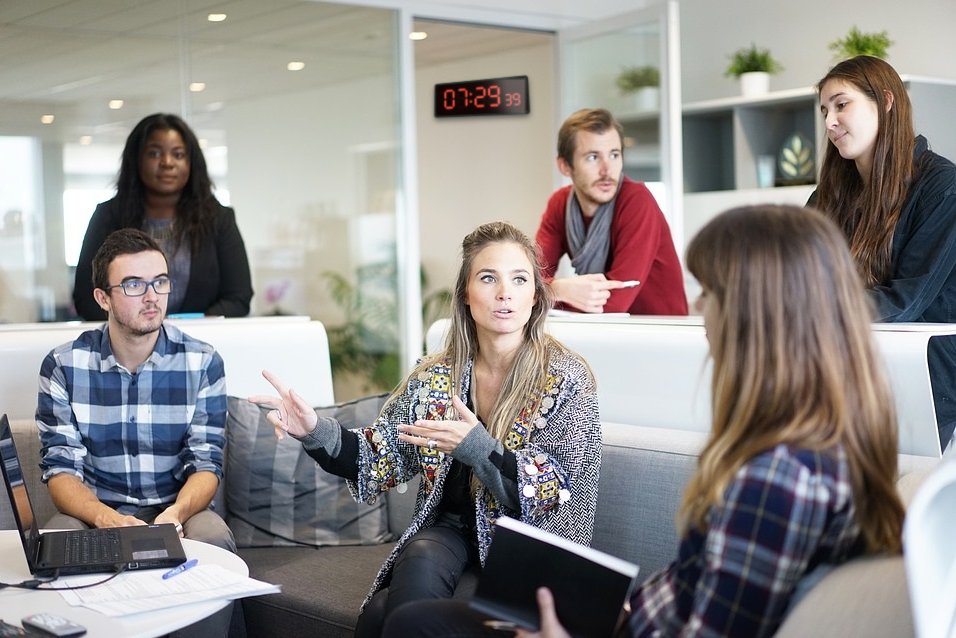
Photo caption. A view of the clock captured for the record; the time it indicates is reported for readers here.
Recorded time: 7:29:39
